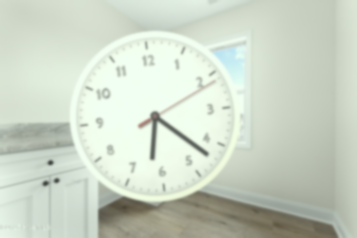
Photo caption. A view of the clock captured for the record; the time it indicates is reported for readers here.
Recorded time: 6:22:11
